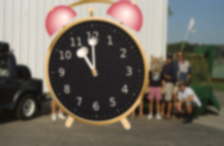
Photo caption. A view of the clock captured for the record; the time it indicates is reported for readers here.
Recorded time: 11:00
